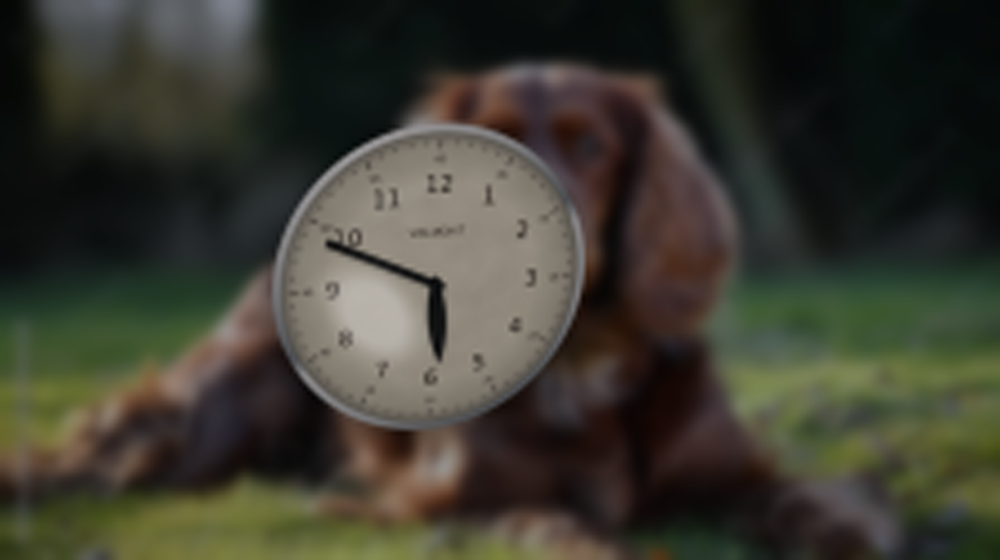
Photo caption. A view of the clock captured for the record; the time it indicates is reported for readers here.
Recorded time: 5:49
